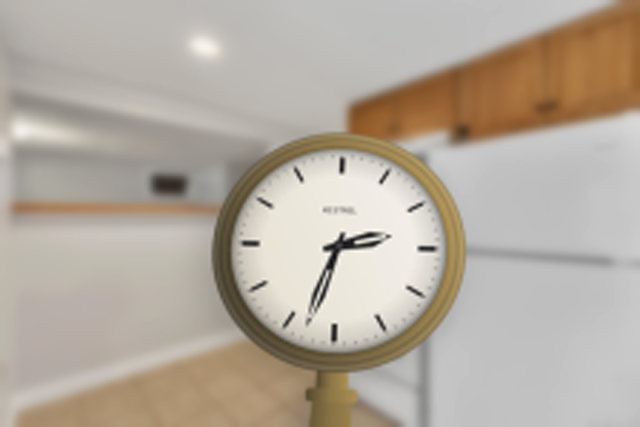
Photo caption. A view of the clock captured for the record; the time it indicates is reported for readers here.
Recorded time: 2:33
